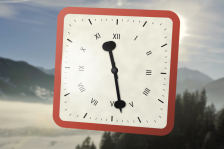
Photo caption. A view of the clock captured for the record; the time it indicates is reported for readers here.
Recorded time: 11:28
